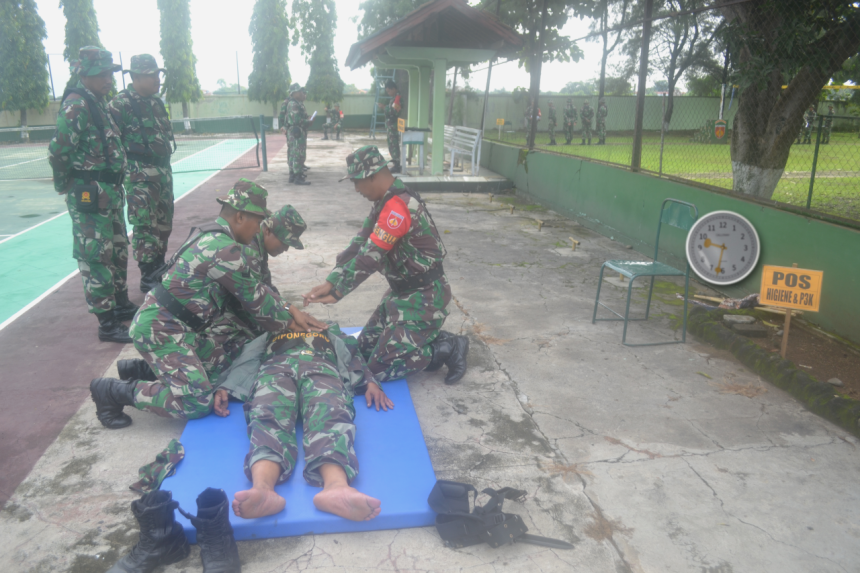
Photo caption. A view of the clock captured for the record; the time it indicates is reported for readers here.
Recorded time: 9:32
